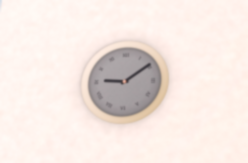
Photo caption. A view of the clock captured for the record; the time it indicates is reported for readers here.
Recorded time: 9:09
